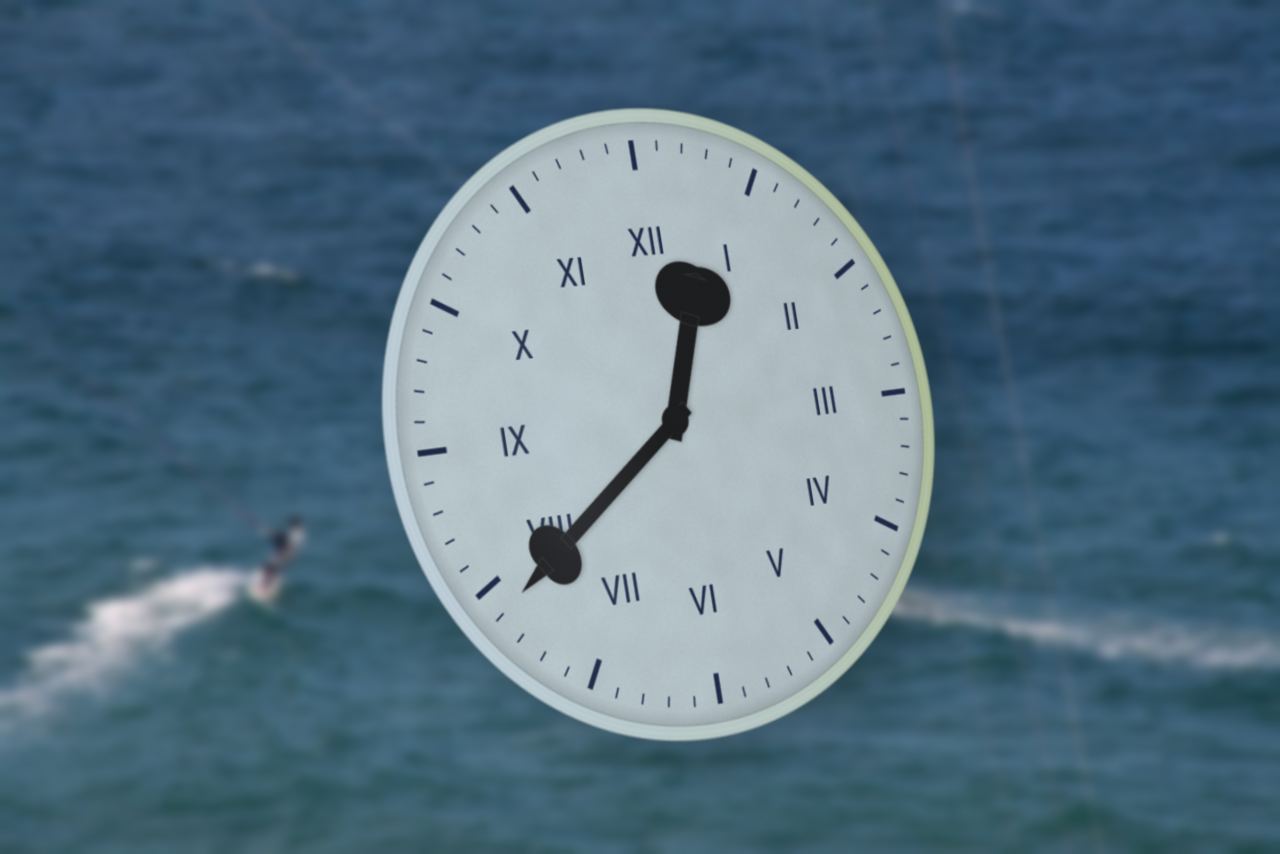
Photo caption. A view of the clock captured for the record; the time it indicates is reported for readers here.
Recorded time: 12:39
